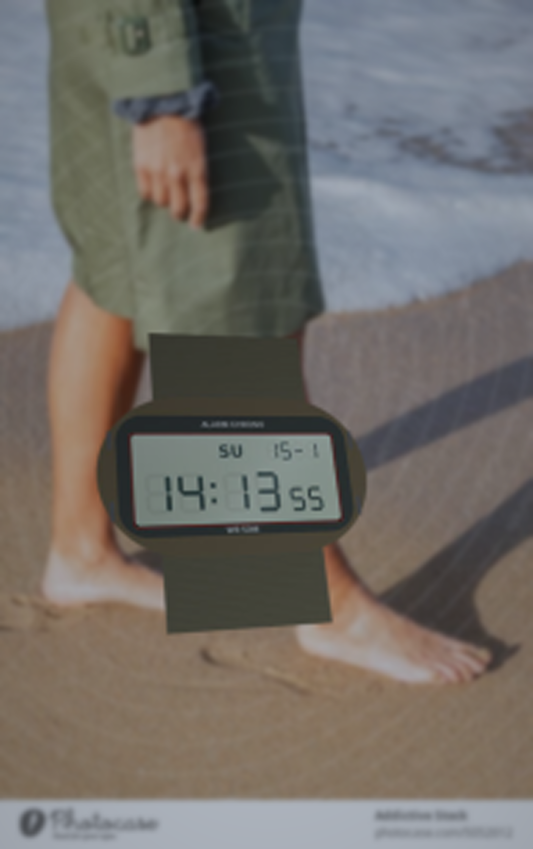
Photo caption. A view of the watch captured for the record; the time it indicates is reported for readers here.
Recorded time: 14:13:55
